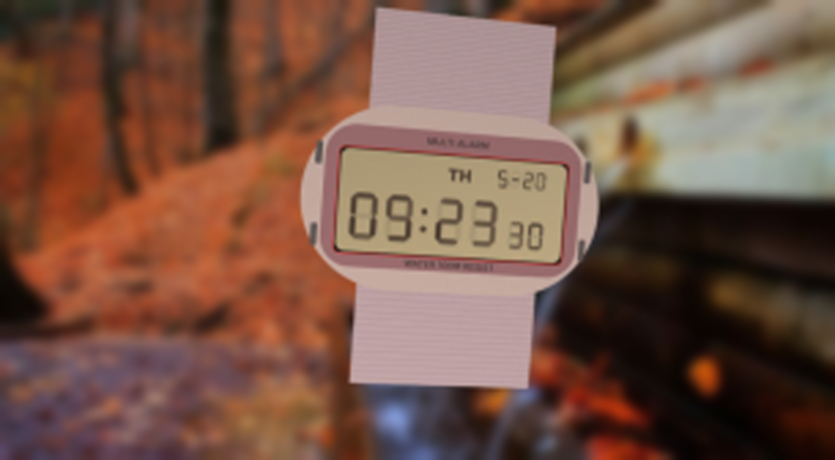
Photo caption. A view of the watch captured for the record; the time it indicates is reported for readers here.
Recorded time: 9:23:30
